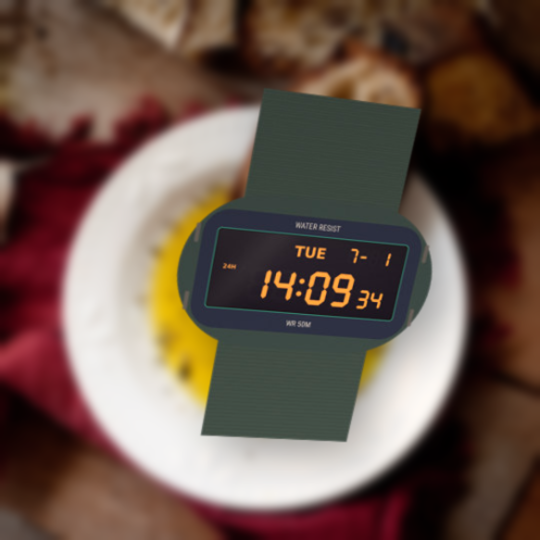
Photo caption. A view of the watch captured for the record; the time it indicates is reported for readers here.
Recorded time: 14:09:34
